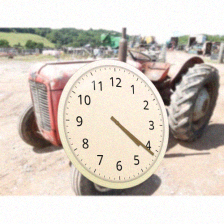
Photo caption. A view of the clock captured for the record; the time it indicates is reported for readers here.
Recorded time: 4:21
